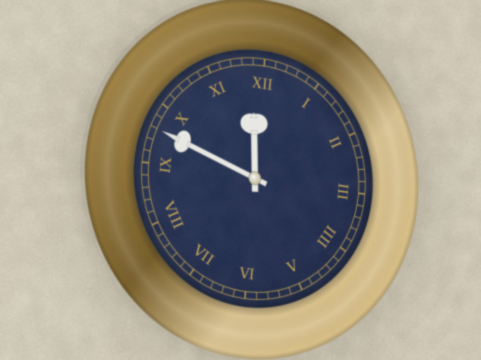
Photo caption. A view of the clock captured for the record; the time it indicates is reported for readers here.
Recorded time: 11:48
